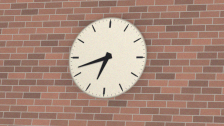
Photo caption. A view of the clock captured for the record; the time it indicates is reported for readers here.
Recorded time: 6:42
